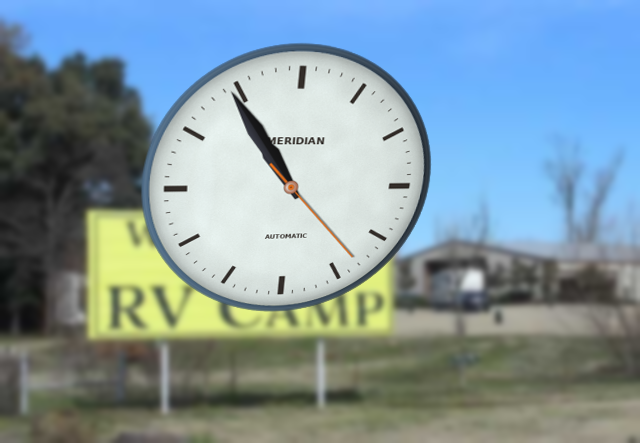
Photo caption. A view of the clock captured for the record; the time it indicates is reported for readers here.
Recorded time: 10:54:23
